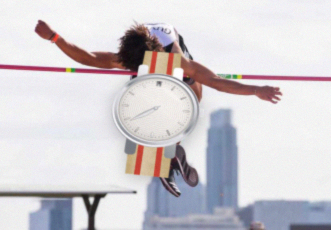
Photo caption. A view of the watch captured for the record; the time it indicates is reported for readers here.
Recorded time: 7:39
